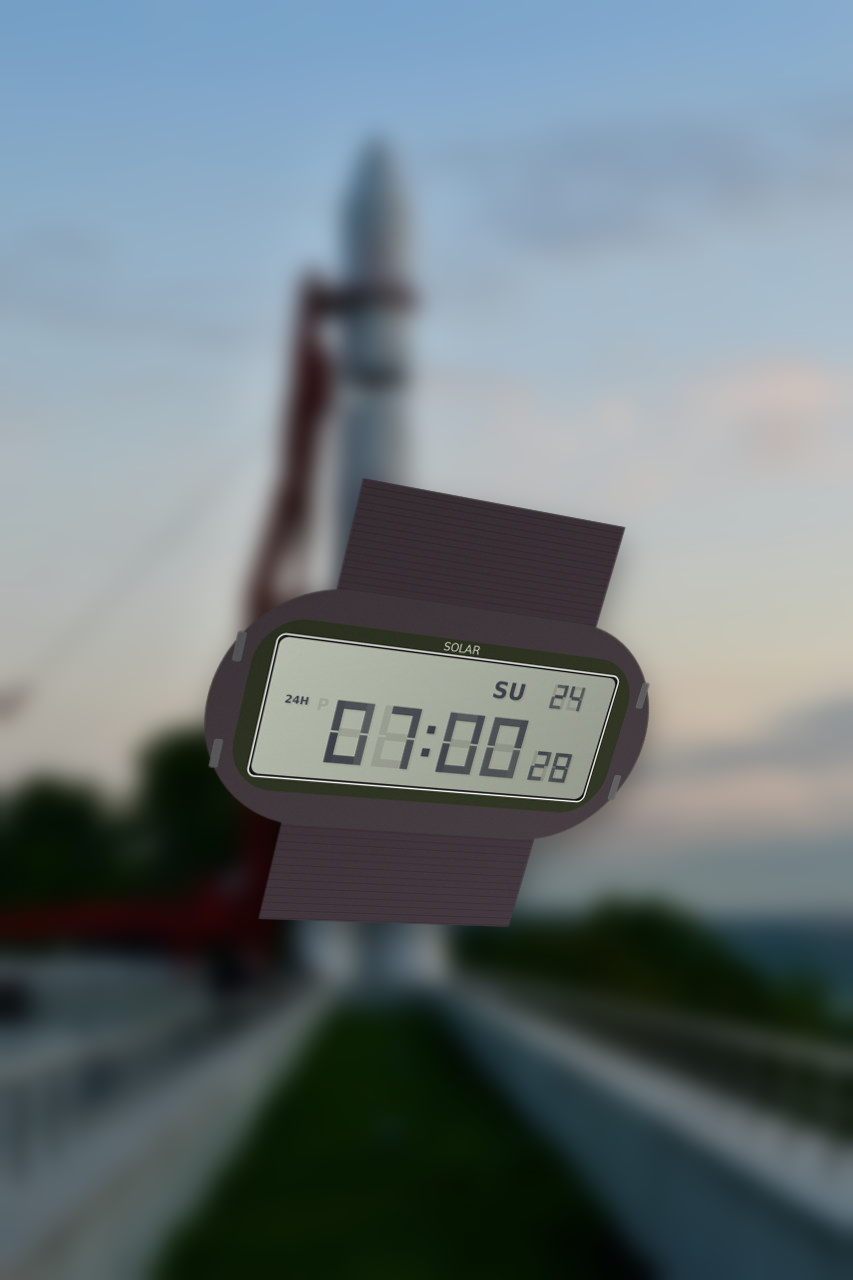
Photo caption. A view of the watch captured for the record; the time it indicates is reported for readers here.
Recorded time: 7:00:28
